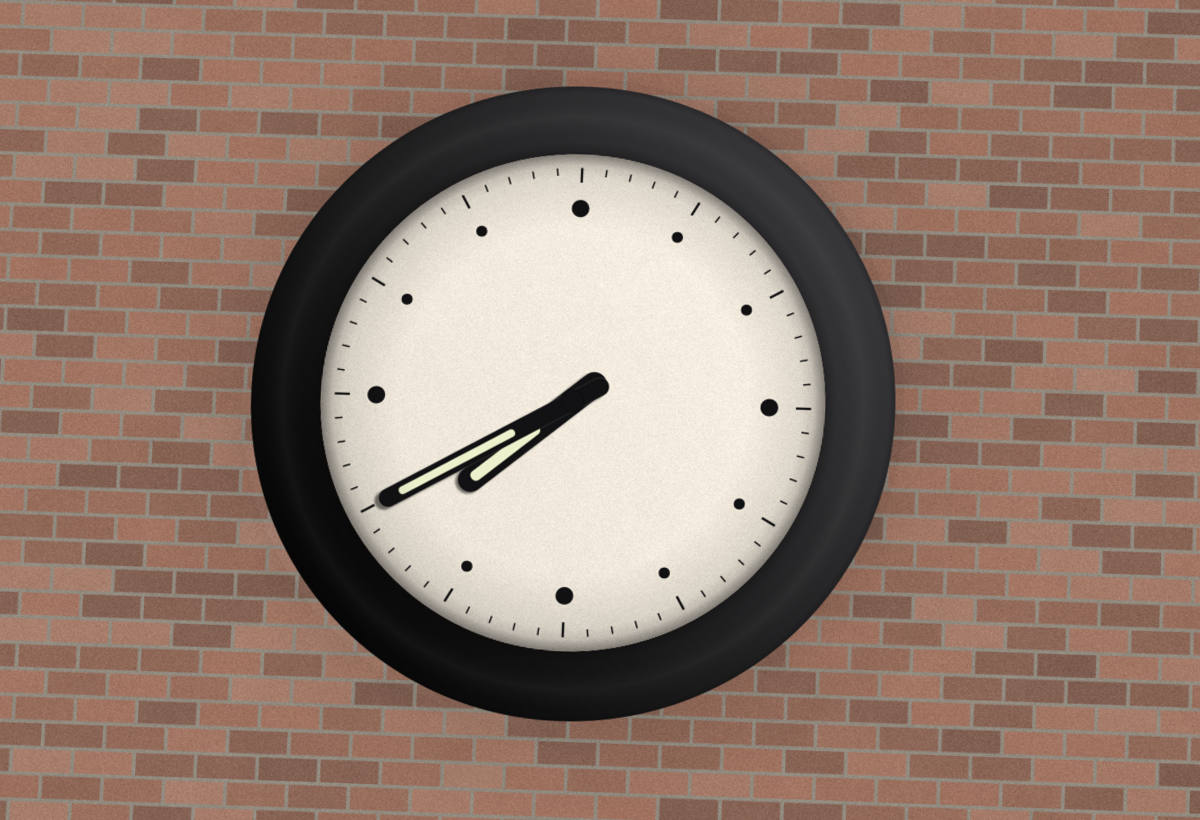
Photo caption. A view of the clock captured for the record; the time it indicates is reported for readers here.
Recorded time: 7:40
